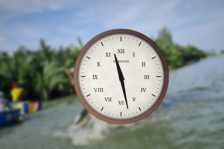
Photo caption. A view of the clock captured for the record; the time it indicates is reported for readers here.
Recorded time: 11:28
